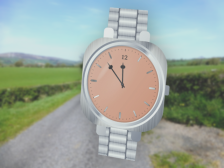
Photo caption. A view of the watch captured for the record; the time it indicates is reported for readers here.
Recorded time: 11:53
